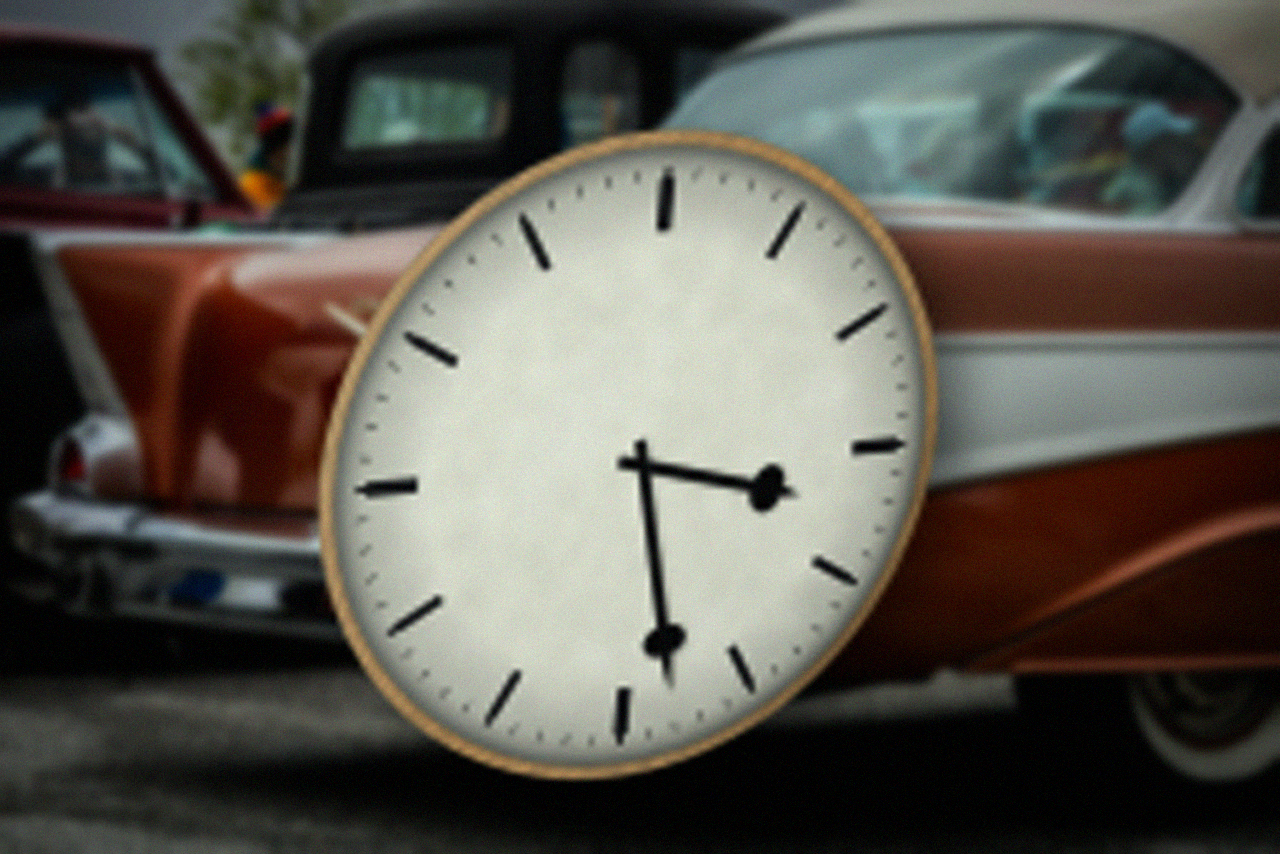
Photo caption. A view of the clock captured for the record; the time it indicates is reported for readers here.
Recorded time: 3:28
